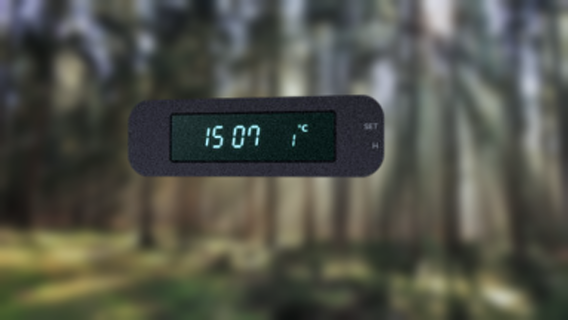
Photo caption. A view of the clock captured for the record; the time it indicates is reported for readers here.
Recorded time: 15:07
